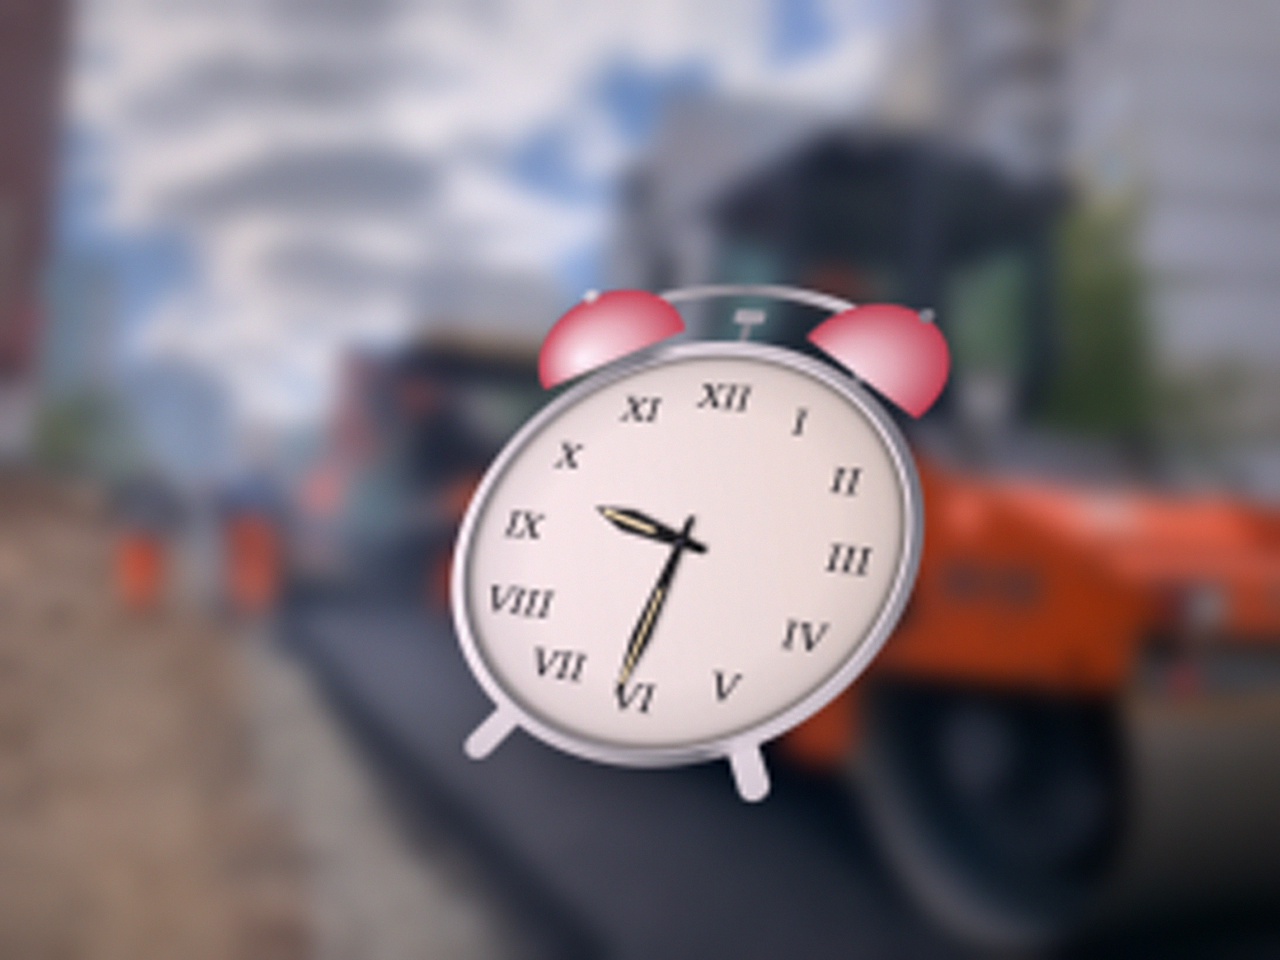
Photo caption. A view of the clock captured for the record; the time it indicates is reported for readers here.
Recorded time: 9:31
